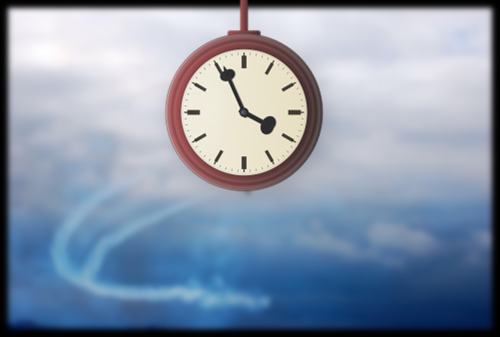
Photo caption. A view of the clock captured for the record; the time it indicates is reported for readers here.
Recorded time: 3:56
